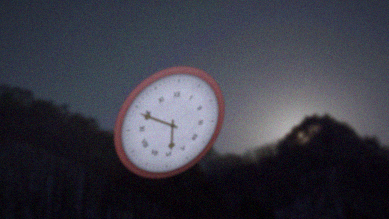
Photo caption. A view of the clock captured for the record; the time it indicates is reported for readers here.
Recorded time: 5:49
